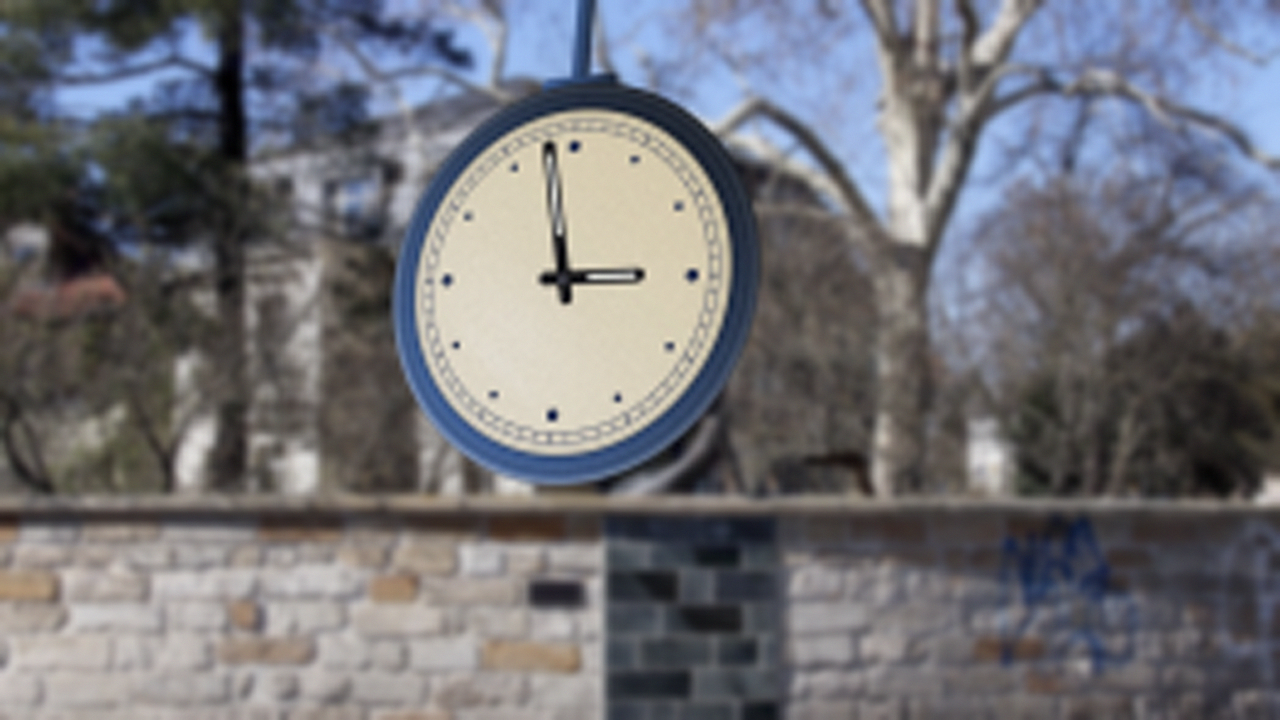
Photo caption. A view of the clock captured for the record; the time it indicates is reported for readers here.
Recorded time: 2:58
